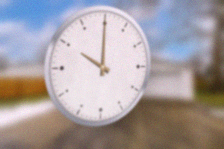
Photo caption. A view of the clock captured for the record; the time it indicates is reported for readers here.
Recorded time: 10:00
